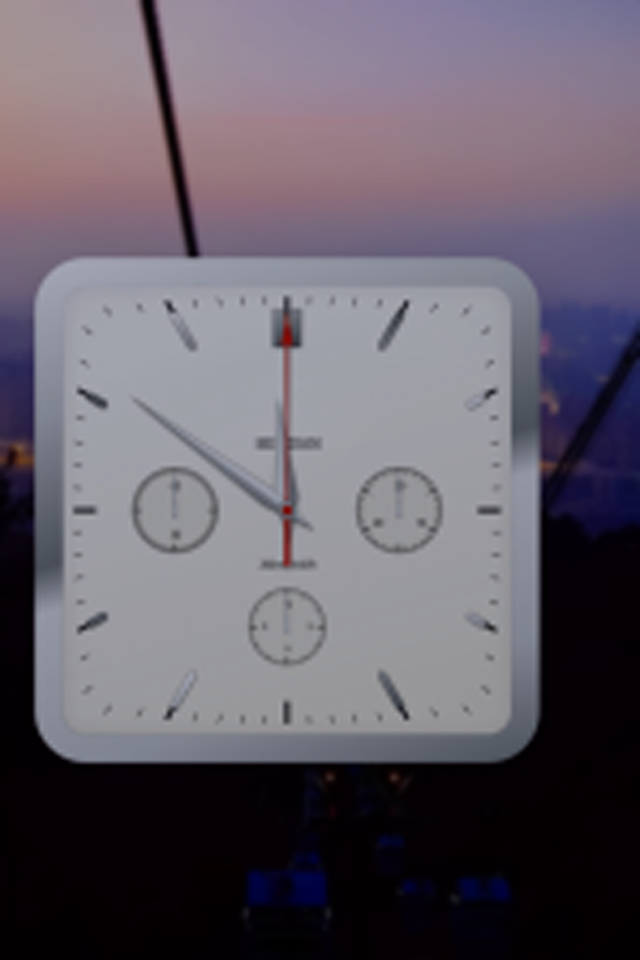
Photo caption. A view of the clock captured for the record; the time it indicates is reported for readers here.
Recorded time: 11:51
